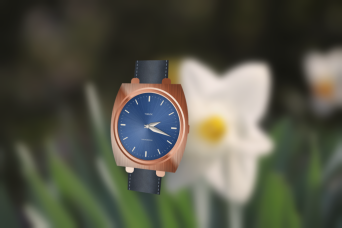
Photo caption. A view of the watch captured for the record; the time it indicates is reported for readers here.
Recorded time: 2:18
